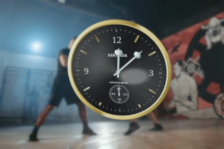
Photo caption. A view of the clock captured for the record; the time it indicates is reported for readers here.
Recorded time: 12:08
